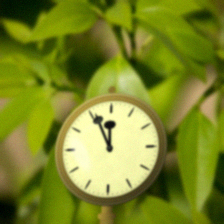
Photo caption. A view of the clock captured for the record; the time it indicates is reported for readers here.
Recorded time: 11:56
